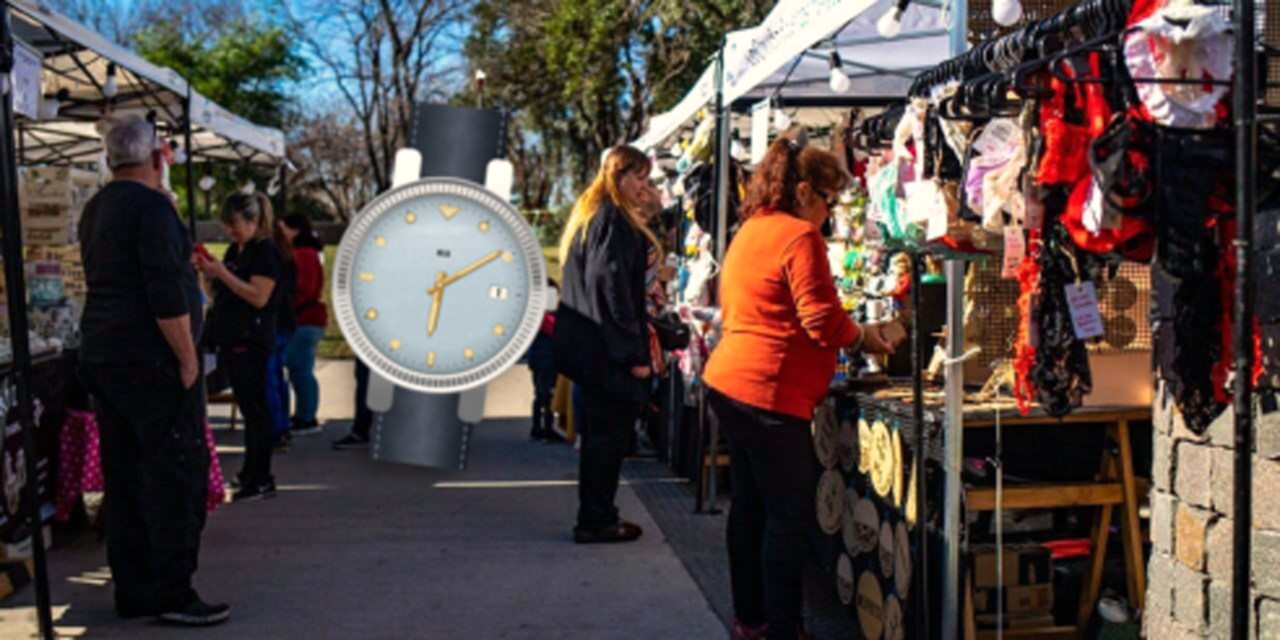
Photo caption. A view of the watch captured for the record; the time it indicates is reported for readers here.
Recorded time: 6:09
